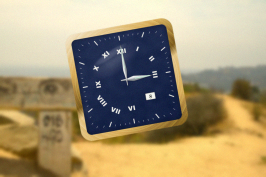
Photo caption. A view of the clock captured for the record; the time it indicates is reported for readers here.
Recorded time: 3:00
